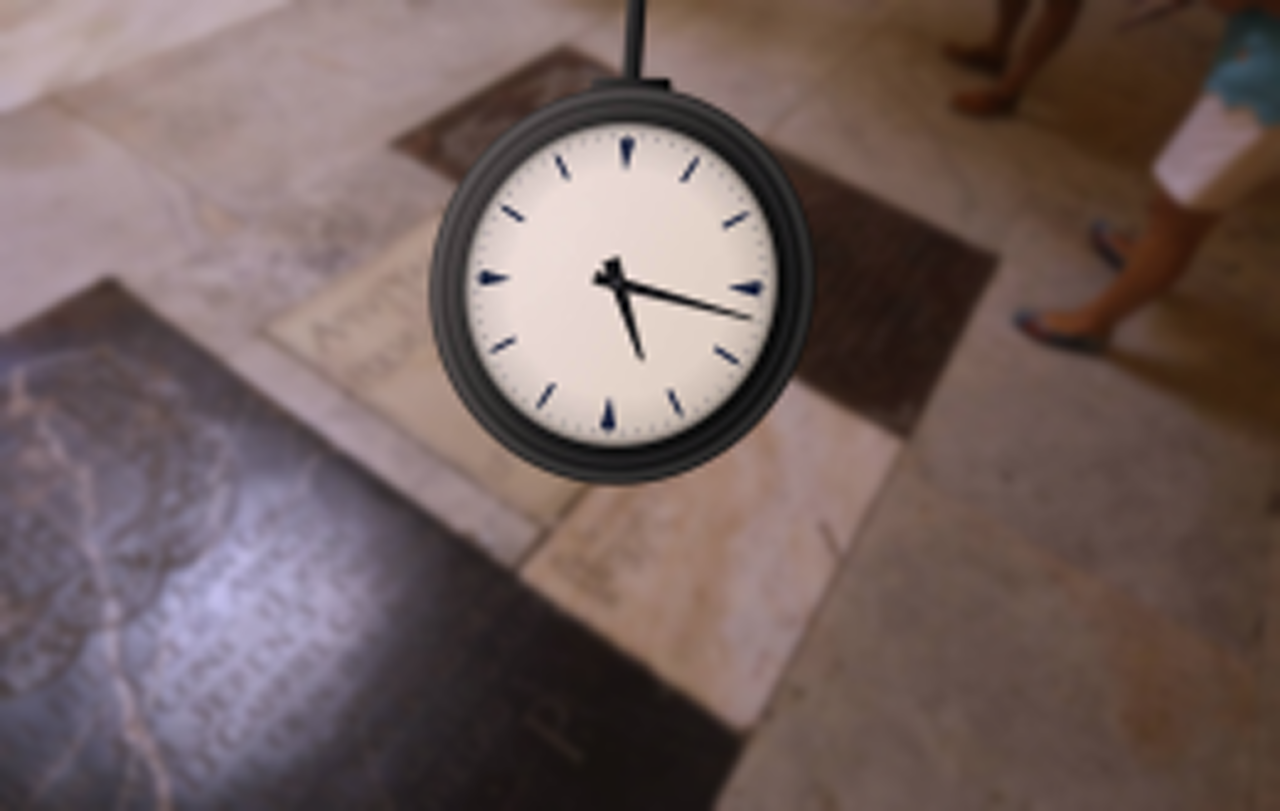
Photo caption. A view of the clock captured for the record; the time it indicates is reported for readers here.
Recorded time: 5:17
